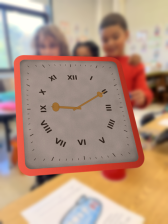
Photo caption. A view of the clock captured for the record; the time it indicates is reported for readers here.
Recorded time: 9:10
